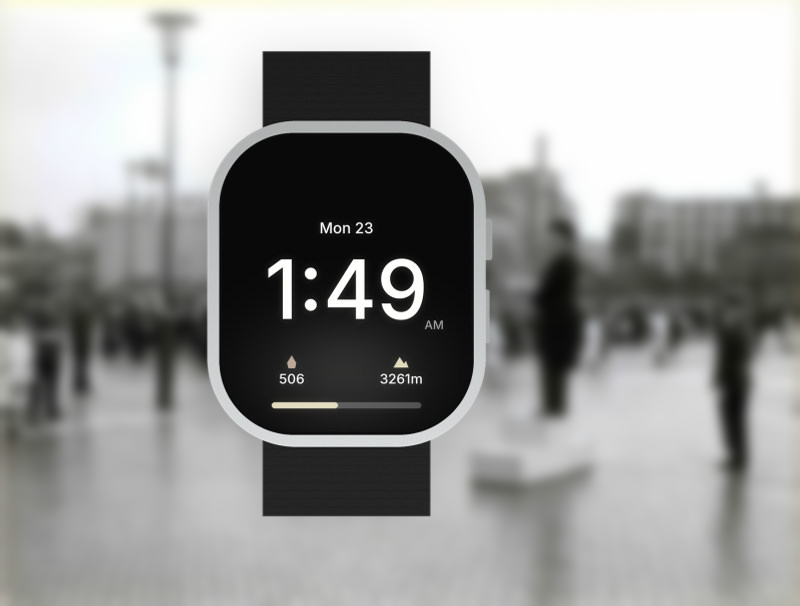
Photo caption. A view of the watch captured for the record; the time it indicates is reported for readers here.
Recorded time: 1:49
